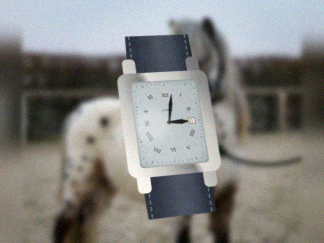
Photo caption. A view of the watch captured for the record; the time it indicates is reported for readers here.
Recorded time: 3:02
